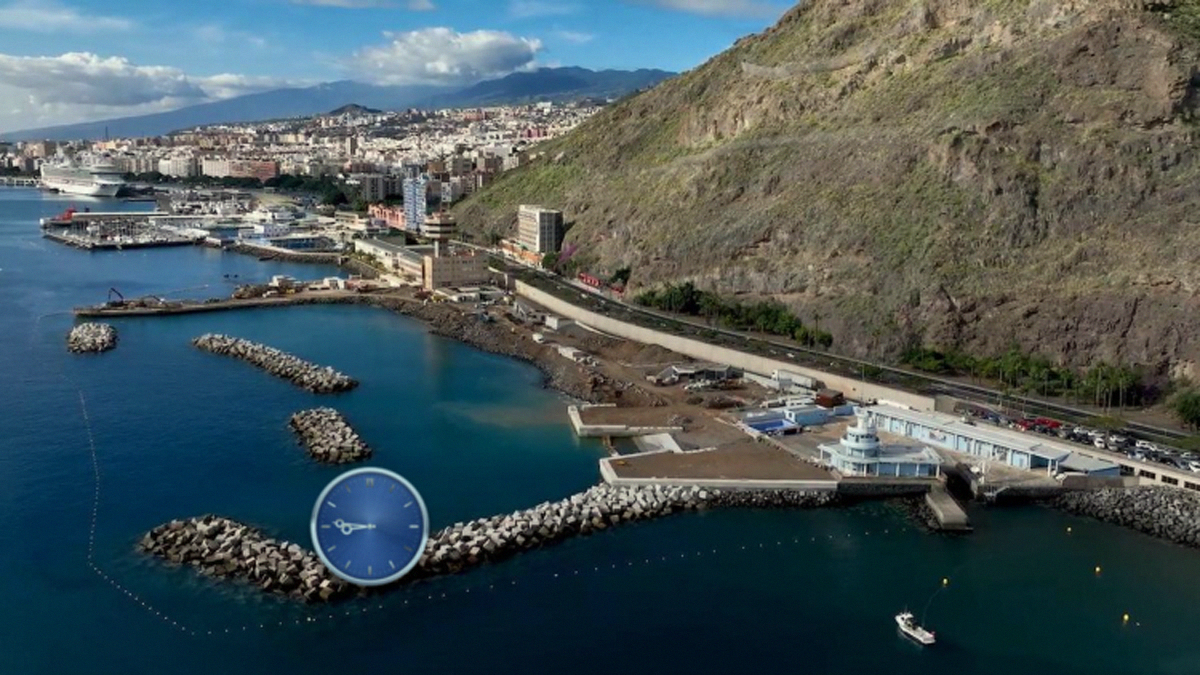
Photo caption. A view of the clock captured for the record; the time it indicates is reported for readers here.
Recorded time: 8:46
